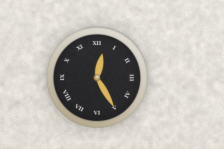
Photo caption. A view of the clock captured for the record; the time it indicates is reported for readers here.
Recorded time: 12:25
